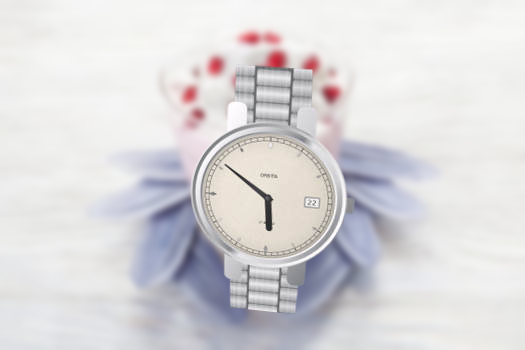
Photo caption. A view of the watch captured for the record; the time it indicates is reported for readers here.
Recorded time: 5:51
